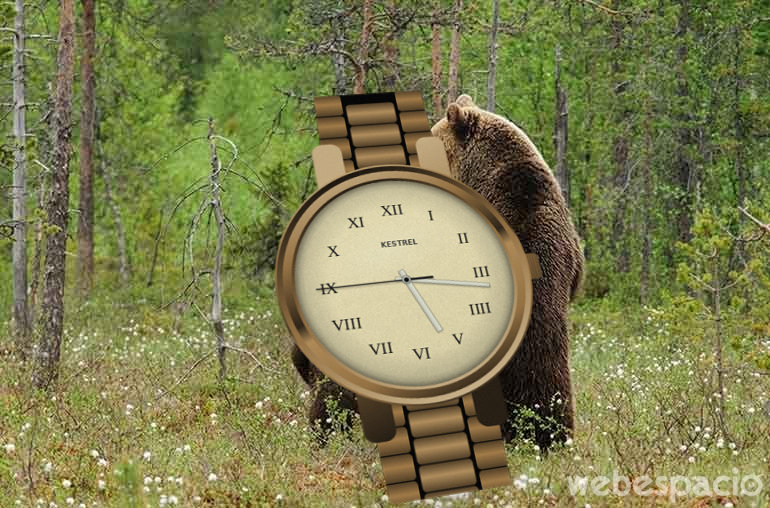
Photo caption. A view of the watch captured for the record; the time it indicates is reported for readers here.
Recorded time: 5:16:45
